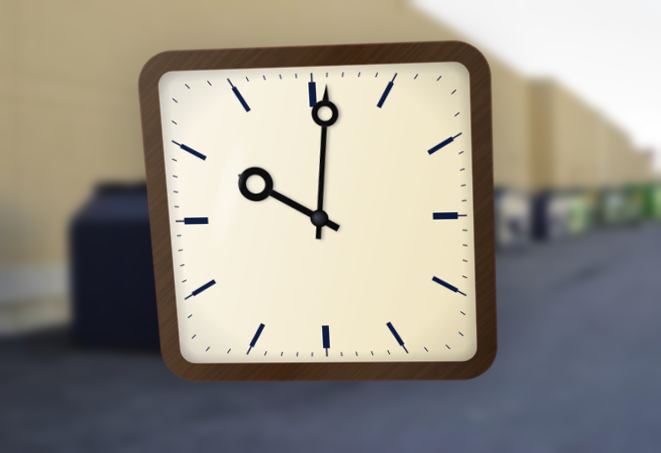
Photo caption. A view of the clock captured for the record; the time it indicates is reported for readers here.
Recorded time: 10:01
